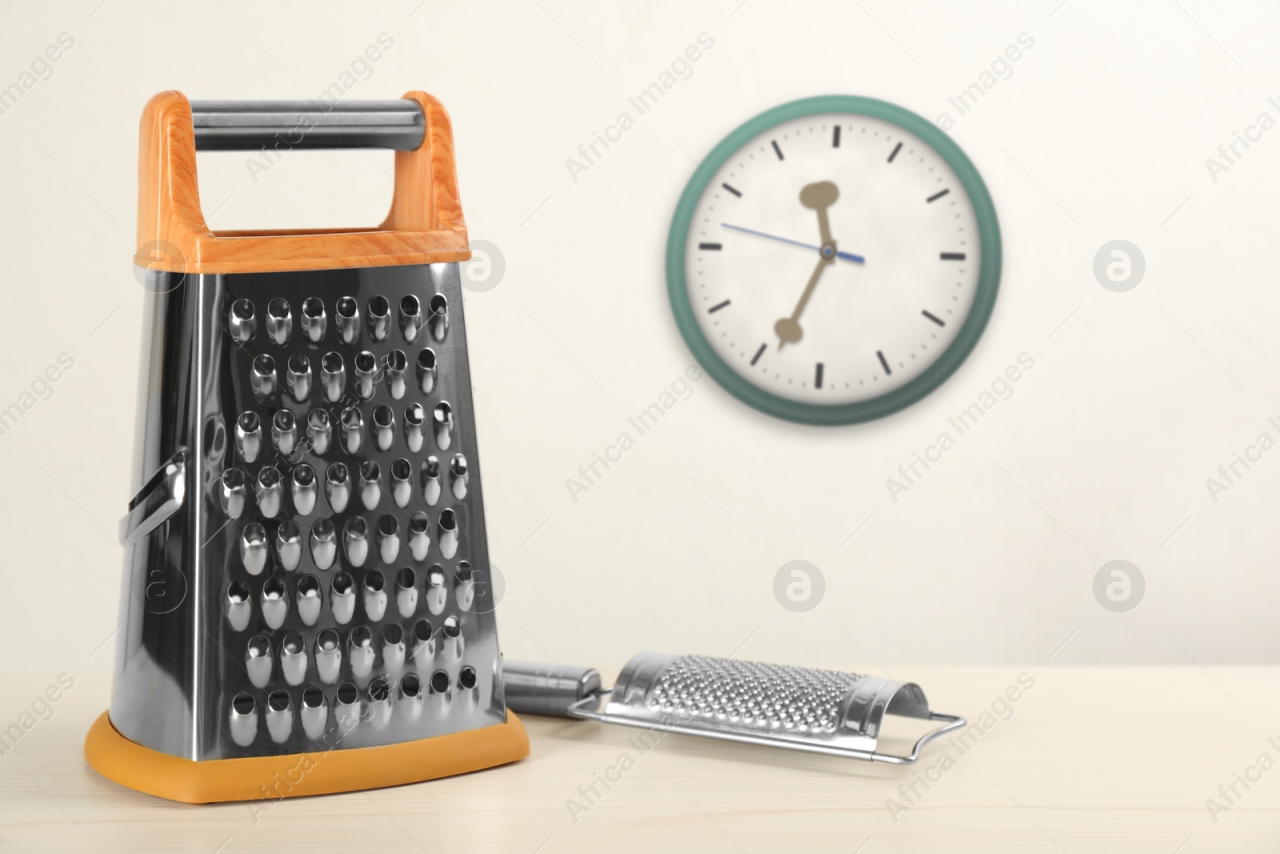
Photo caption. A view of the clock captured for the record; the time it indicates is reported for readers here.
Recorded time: 11:33:47
